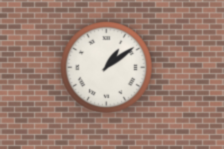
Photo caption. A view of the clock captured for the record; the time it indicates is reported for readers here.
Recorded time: 1:09
